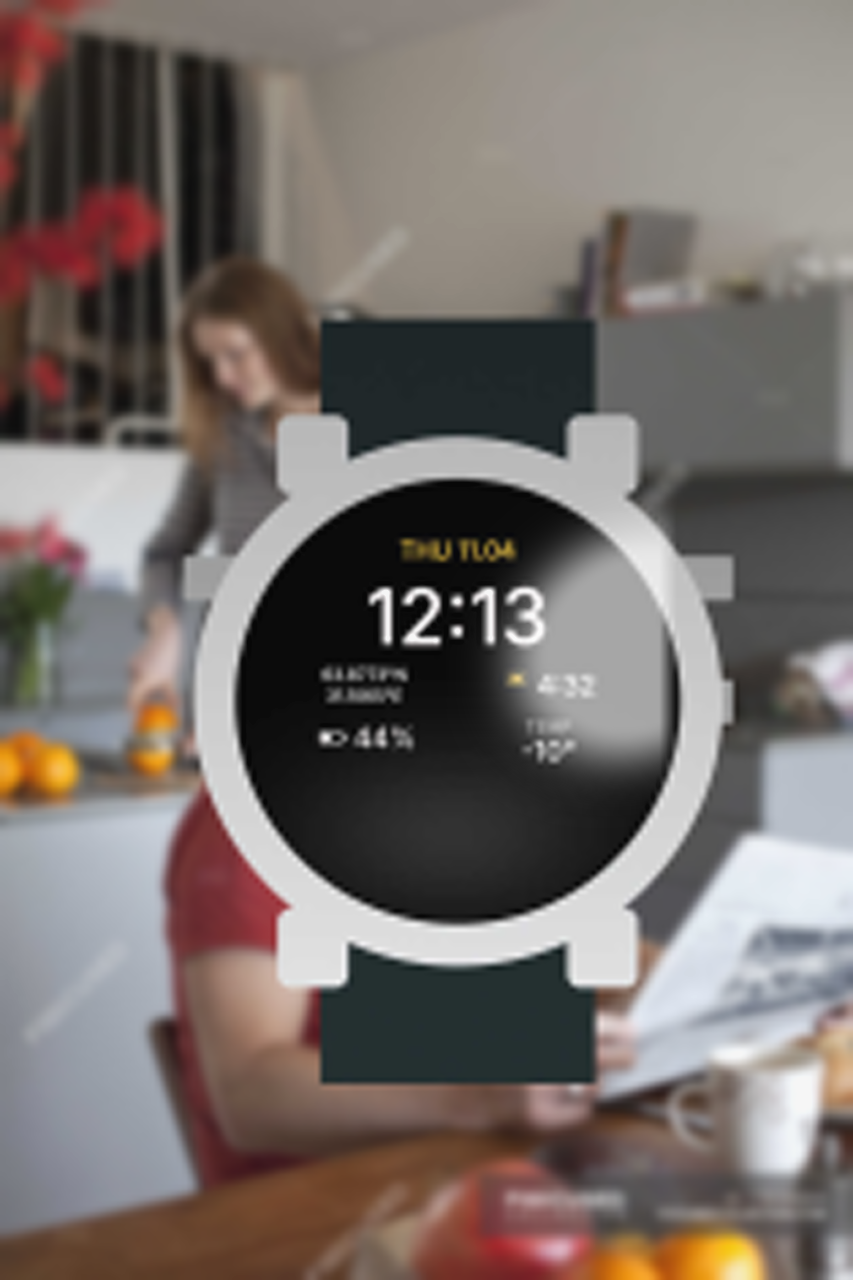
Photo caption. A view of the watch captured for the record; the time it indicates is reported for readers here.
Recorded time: 12:13
